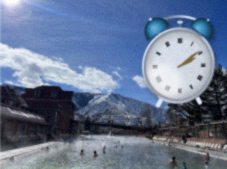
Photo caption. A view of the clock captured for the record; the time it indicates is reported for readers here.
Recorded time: 2:09
